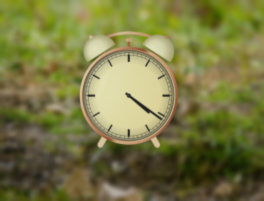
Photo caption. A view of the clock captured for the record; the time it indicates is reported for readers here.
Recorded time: 4:21
